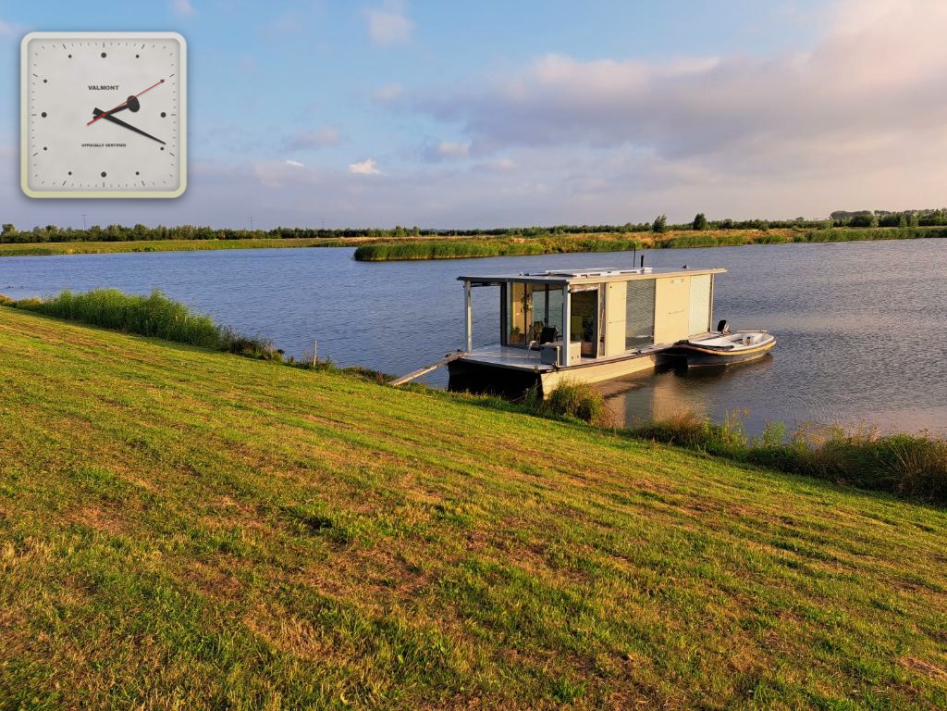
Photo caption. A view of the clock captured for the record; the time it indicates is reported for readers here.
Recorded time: 2:19:10
